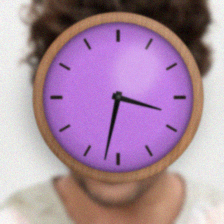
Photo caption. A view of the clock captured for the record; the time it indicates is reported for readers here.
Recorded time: 3:32
